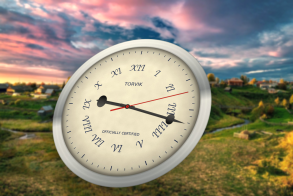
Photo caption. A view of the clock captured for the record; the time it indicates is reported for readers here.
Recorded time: 9:17:12
